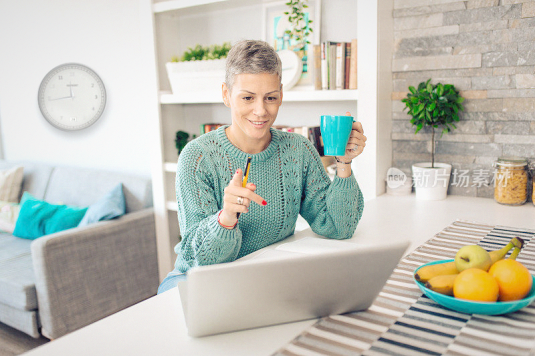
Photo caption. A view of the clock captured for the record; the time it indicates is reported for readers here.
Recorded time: 11:44
